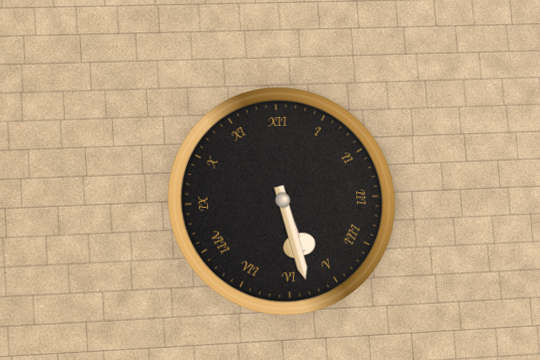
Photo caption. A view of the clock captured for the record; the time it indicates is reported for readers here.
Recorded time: 5:28
